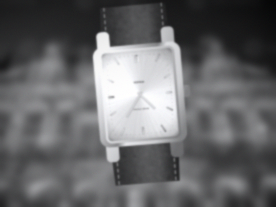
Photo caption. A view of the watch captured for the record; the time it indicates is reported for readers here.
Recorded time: 4:36
